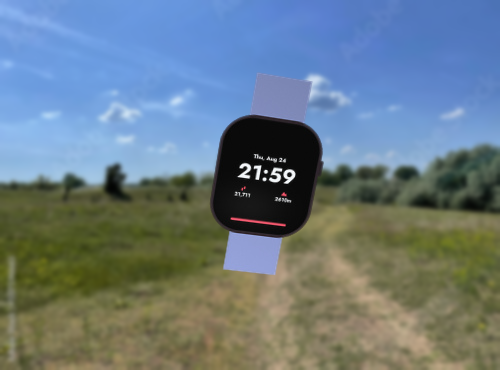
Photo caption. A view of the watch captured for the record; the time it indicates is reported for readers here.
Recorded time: 21:59
